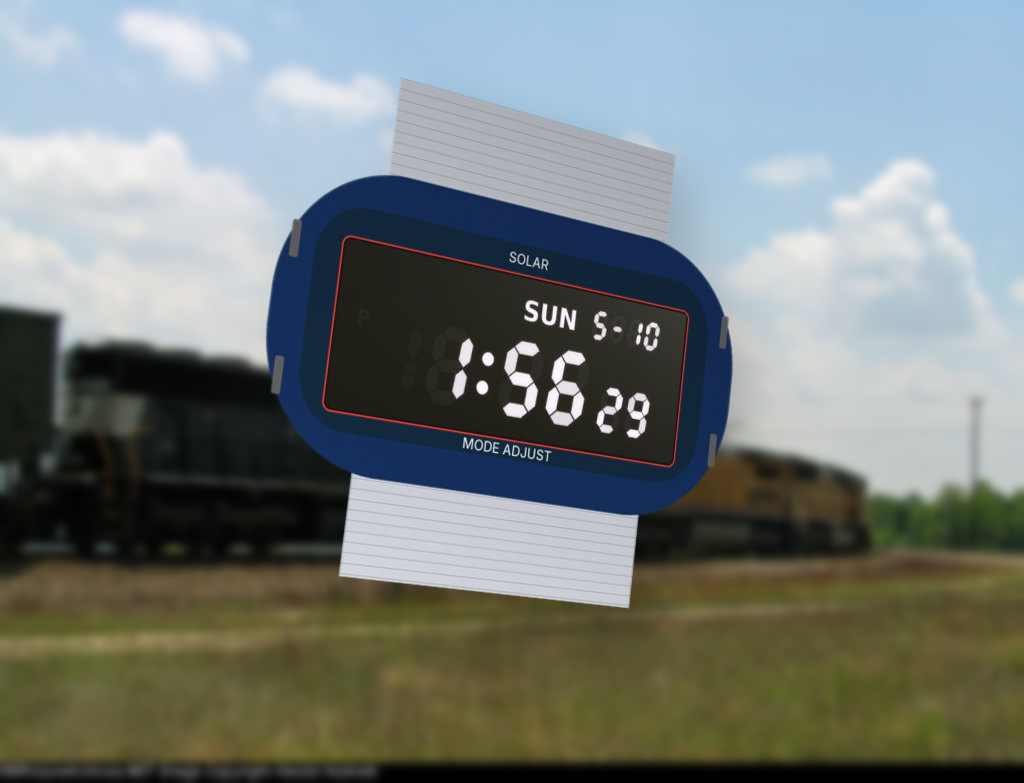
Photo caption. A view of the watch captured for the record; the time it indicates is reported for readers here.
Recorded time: 1:56:29
